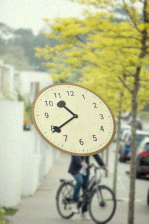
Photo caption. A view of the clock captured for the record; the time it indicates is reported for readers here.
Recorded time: 10:39
